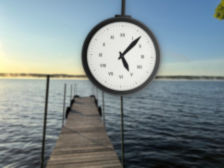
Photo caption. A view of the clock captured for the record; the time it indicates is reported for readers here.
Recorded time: 5:07
